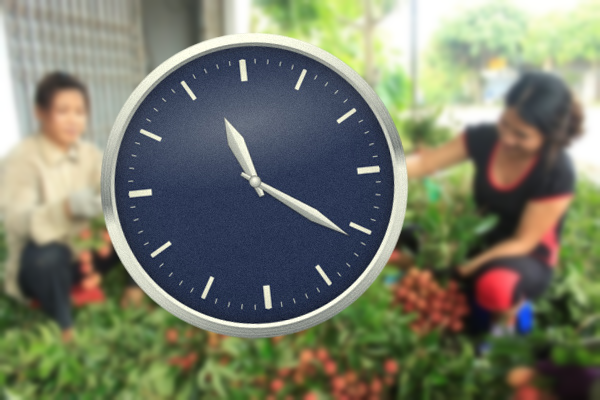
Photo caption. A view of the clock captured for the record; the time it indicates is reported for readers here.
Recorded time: 11:21
